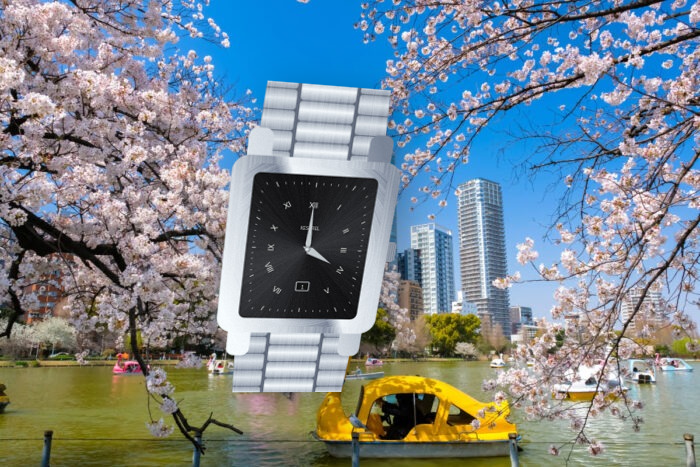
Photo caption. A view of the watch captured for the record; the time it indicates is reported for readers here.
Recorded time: 4:00
